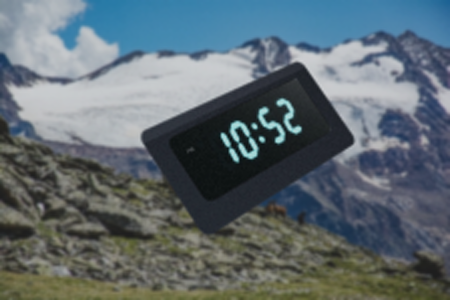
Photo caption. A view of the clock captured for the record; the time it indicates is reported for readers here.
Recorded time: 10:52
